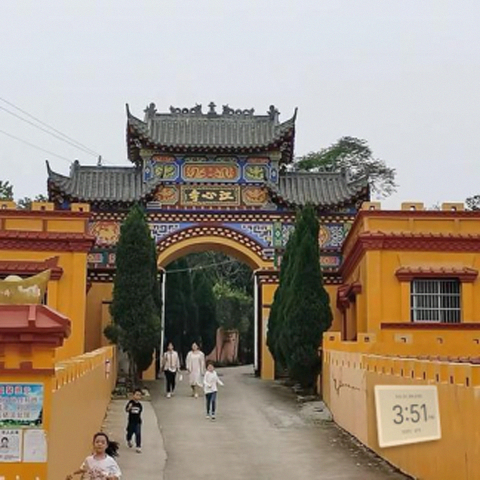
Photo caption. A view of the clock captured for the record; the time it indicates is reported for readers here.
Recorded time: 3:51
